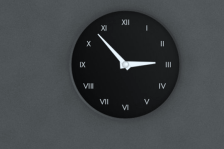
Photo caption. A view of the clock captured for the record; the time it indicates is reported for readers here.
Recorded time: 2:53
